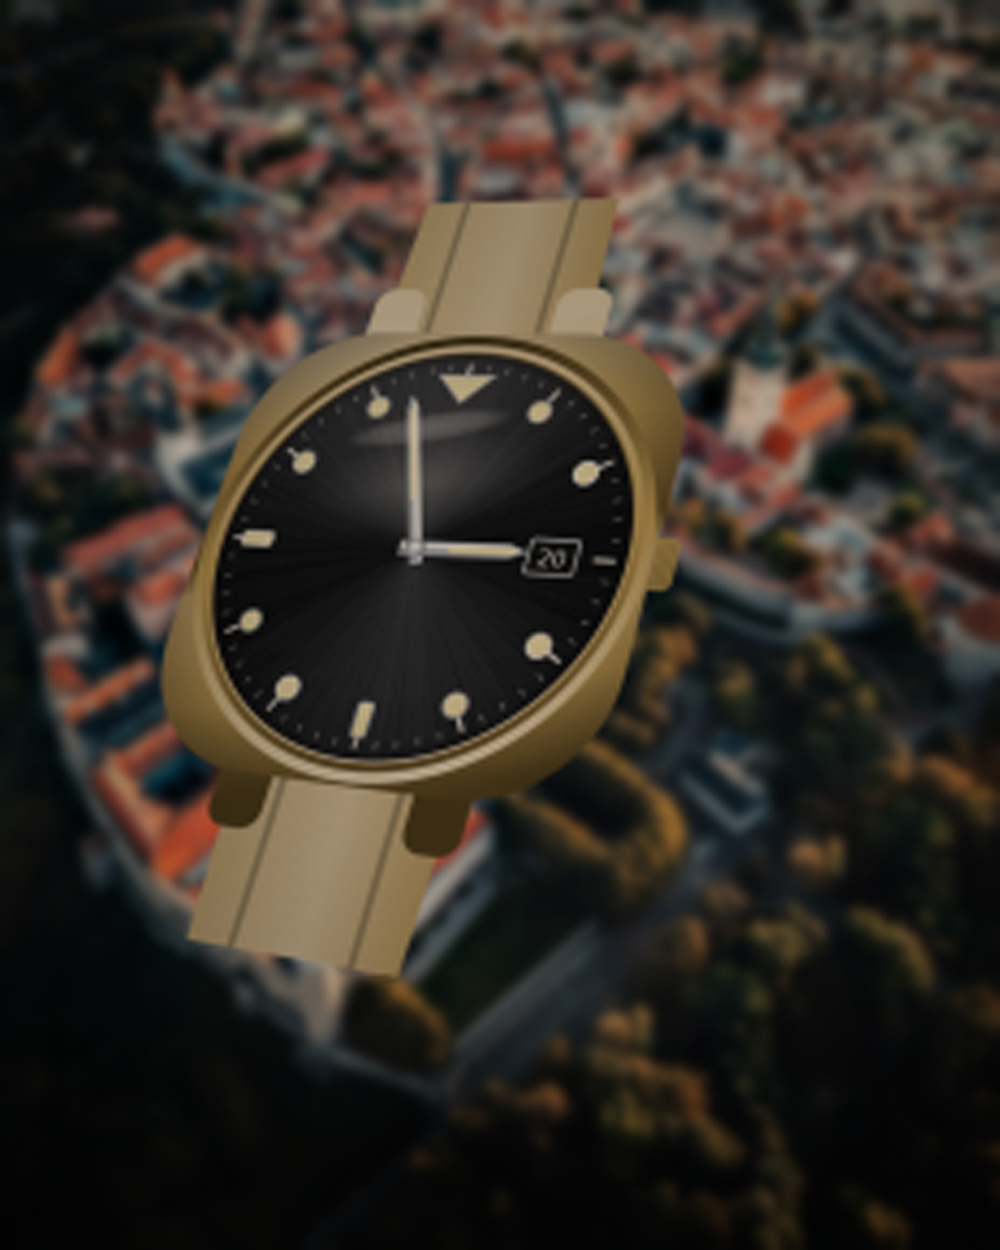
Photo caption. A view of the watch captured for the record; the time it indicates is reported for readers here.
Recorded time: 2:57
